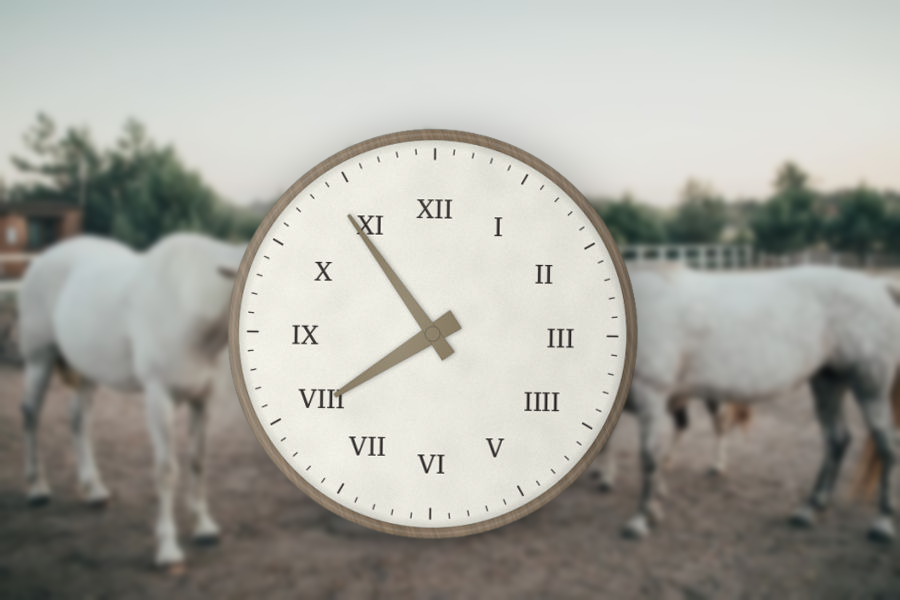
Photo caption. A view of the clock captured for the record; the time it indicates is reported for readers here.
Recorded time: 7:54
